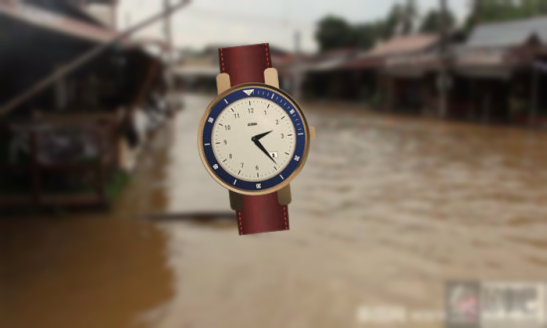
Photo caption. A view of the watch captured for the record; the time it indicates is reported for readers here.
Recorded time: 2:24
